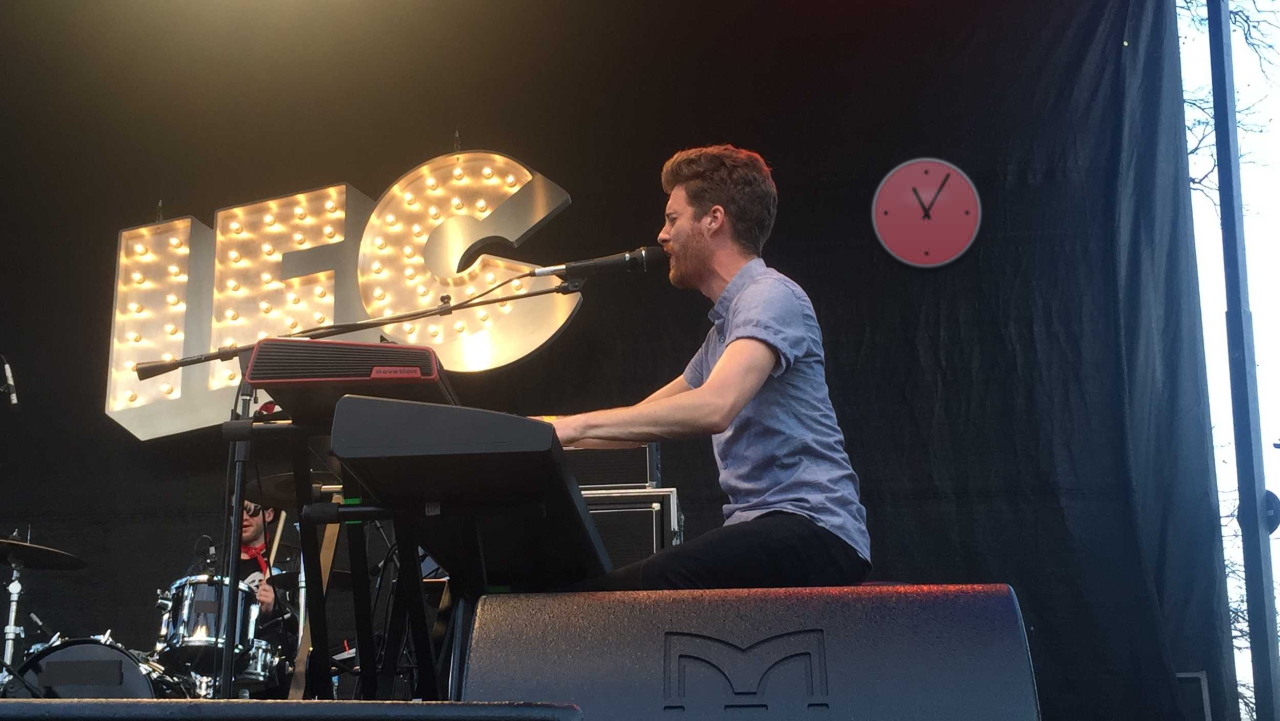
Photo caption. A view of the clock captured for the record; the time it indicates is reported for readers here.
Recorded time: 11:05
